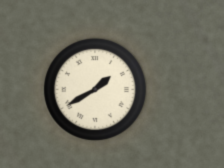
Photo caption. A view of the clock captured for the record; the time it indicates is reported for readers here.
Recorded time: 1:40
